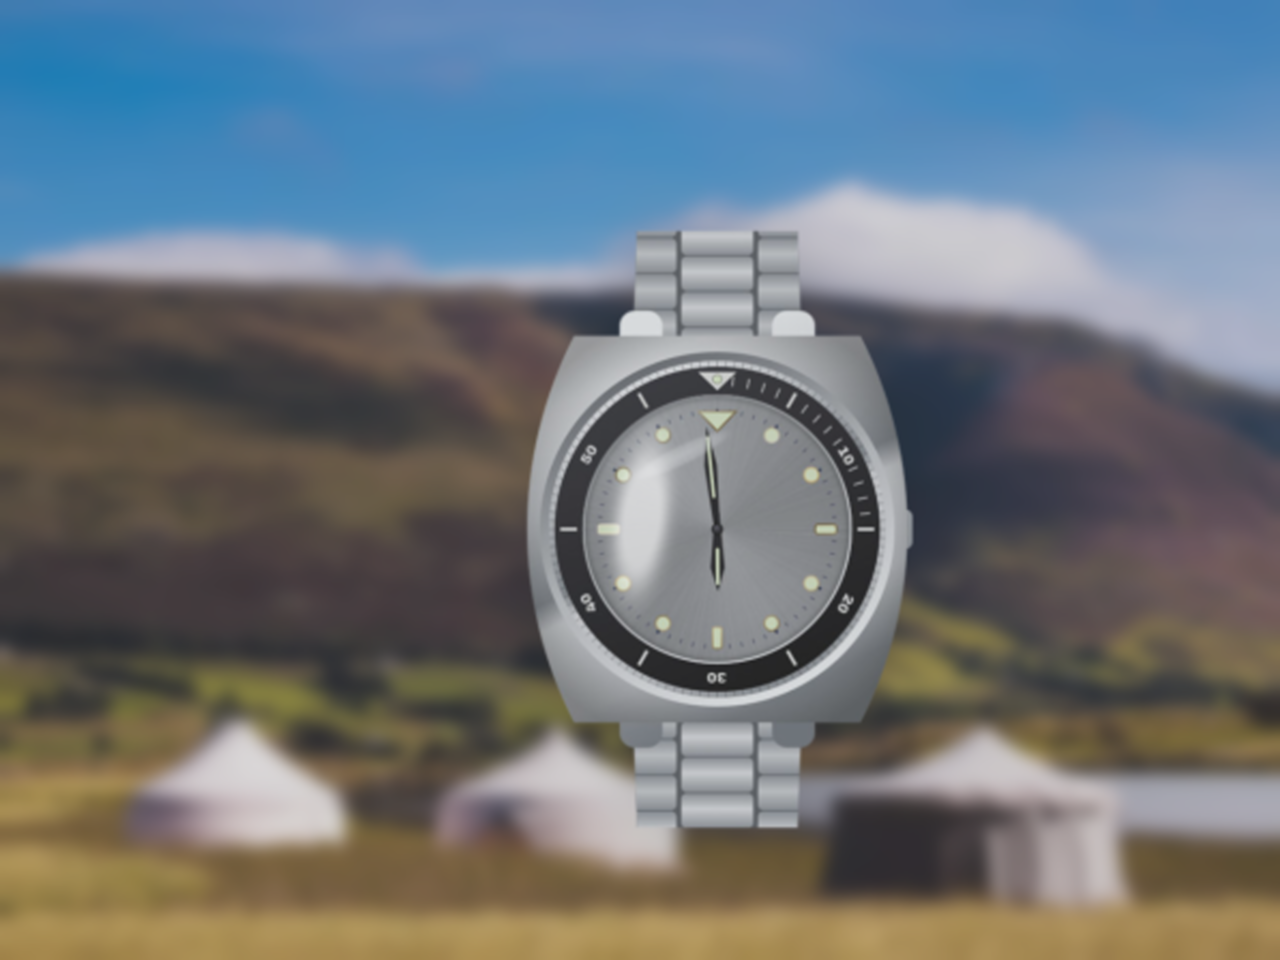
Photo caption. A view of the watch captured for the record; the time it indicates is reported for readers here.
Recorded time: 5:59
